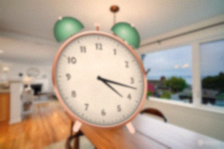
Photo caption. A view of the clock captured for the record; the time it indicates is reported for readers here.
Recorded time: 4:17
